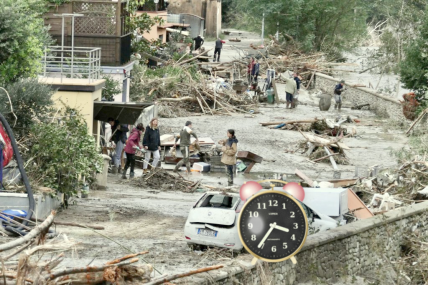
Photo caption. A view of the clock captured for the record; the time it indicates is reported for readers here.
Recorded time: 3:36
